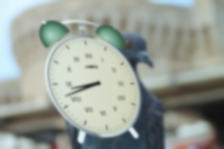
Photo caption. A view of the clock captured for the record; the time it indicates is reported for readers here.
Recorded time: 8:42
